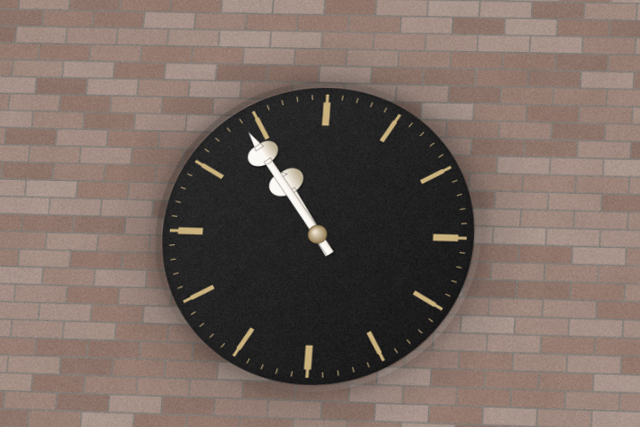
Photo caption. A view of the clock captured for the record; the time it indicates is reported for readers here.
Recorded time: 10:54
